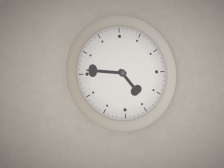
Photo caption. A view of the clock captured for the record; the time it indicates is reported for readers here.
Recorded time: 4:46
